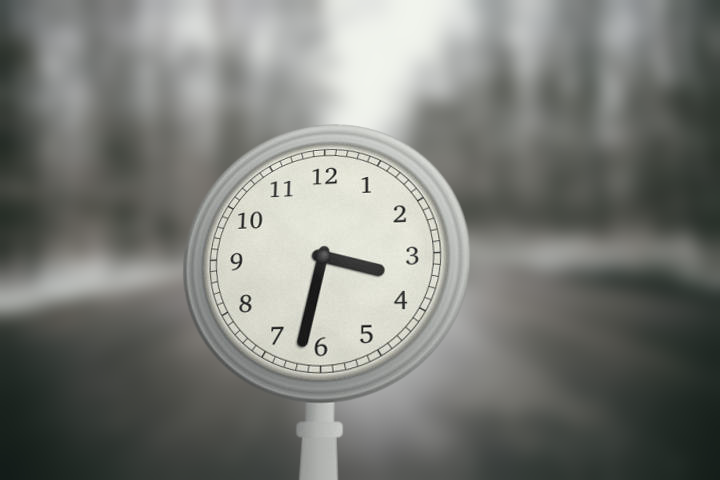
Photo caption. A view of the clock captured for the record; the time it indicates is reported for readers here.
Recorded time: 3:32
